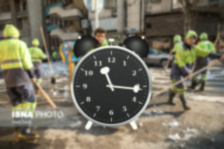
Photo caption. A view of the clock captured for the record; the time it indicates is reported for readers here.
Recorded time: 11:16
